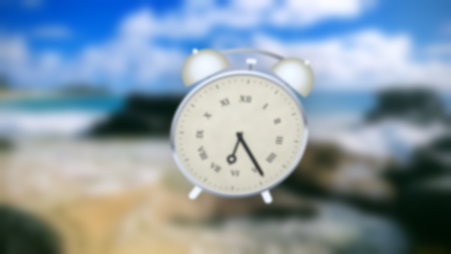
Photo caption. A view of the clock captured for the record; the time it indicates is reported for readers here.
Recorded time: 6:24
